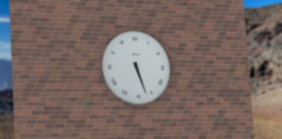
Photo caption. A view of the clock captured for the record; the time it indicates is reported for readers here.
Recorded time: 5:27
